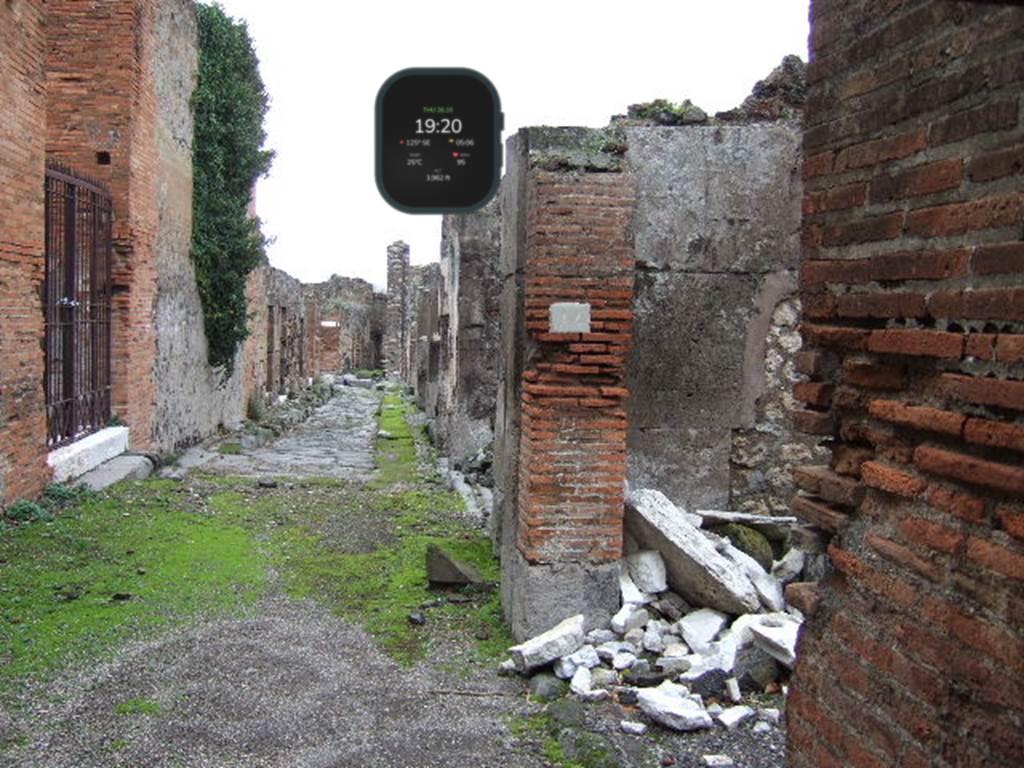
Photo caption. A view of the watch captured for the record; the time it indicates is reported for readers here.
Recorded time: 19:20
